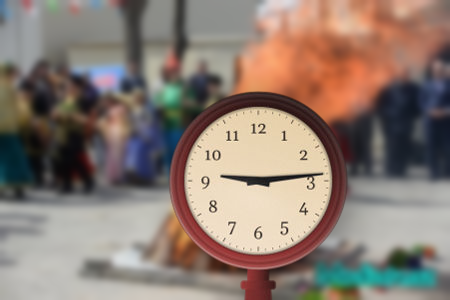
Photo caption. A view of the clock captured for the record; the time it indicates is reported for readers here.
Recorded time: 9:14
